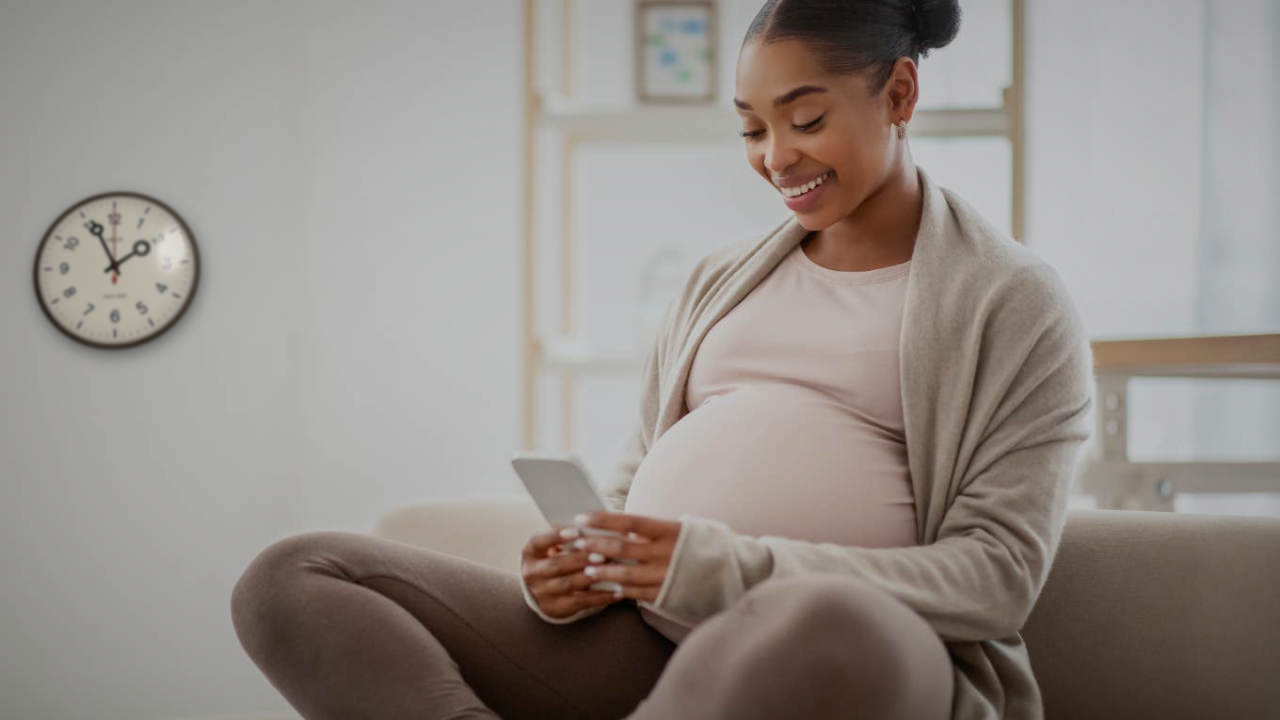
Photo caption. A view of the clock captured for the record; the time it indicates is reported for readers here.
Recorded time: 1:56:00
